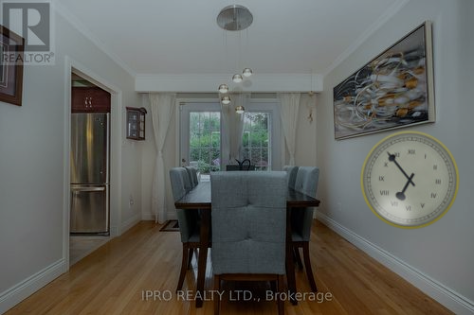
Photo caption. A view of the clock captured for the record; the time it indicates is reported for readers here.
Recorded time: 6:53
